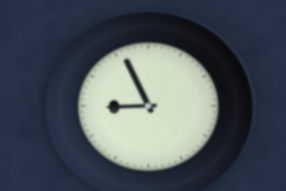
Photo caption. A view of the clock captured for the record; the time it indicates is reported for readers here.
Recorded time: 8:56
